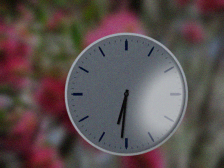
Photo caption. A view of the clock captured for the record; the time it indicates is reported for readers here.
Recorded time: 6:31
